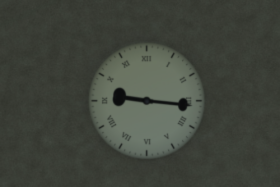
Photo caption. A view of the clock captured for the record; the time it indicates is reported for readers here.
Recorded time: 9:16
